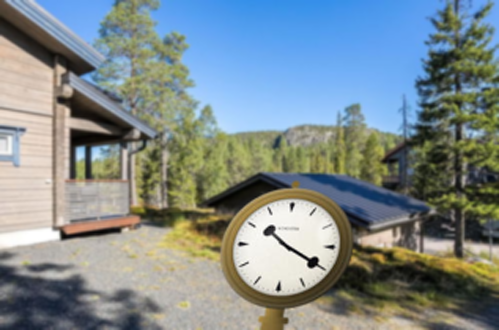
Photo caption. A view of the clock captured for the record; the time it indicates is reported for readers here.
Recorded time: 10:20
